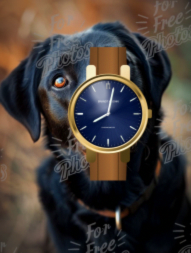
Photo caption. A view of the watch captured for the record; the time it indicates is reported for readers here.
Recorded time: 8:02
